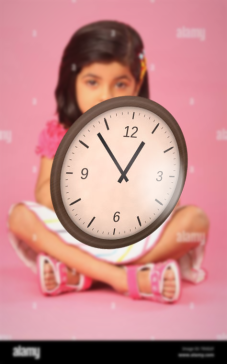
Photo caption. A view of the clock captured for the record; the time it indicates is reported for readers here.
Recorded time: 12:53
